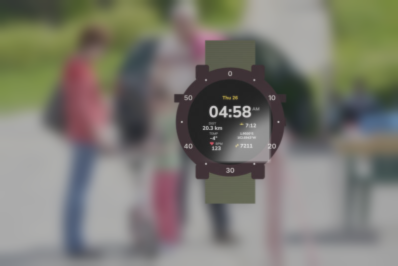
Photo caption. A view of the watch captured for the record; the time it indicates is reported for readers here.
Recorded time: 4:58
